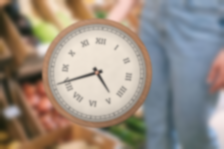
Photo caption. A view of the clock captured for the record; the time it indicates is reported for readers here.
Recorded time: 4:41
